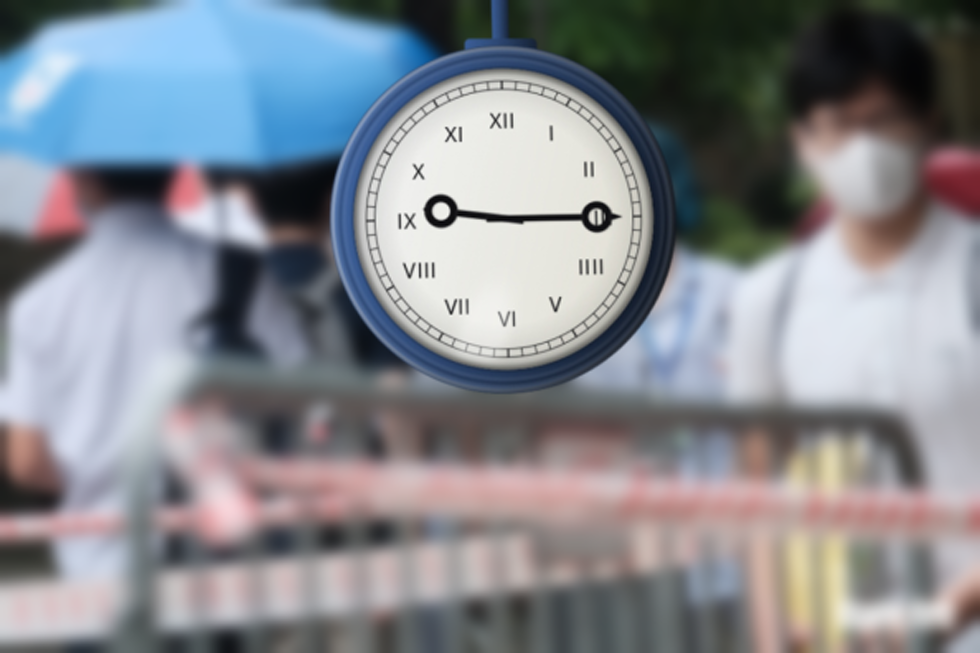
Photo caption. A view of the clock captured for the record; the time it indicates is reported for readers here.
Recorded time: 9:15
